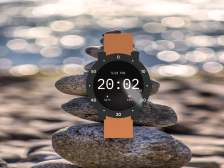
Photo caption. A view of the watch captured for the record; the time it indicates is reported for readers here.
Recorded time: 20:02
